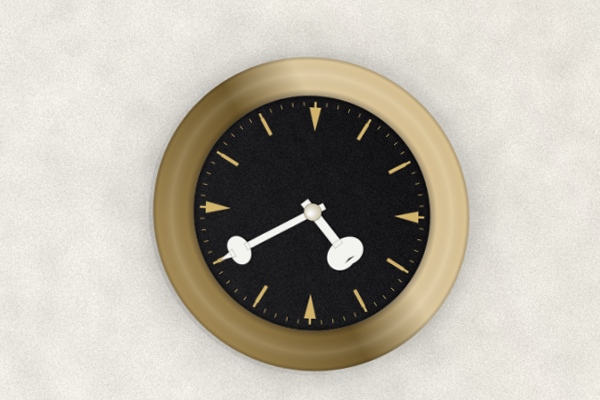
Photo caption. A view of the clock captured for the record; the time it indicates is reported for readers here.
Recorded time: 4:40
